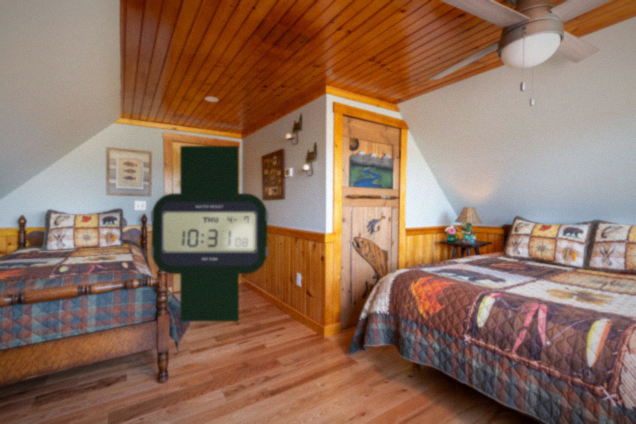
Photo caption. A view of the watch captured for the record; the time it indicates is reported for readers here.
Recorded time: 10:31
